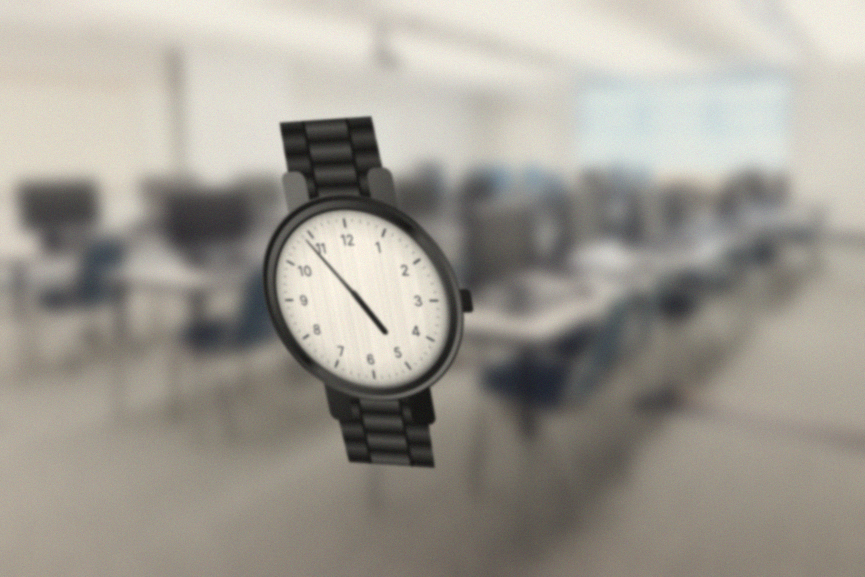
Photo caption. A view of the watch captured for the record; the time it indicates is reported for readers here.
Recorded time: 4:54
